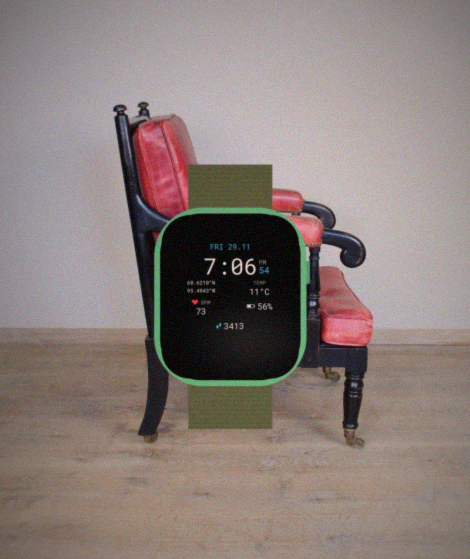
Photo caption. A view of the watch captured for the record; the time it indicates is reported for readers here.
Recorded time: 7:06:54
